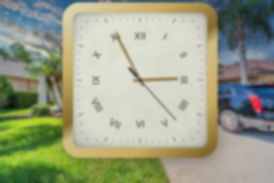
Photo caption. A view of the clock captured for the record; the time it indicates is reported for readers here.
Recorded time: 2:55:23
